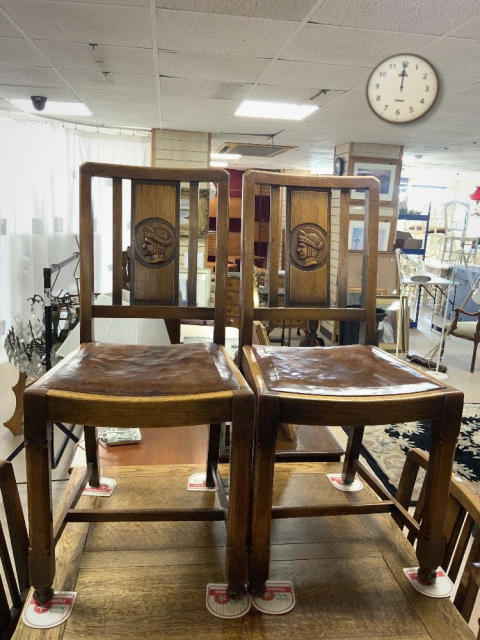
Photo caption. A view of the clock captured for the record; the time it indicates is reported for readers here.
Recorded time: 12:00
